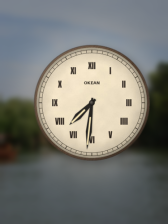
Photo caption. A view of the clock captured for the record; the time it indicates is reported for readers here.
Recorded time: 7:31
